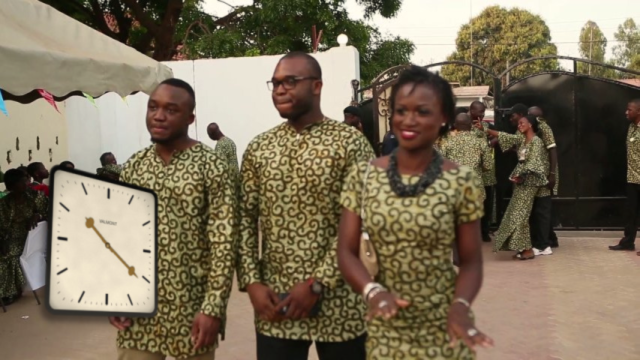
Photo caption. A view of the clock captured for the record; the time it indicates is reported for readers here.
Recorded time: 10:21
